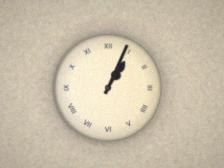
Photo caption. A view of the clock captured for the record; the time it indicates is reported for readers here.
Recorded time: 1:04
